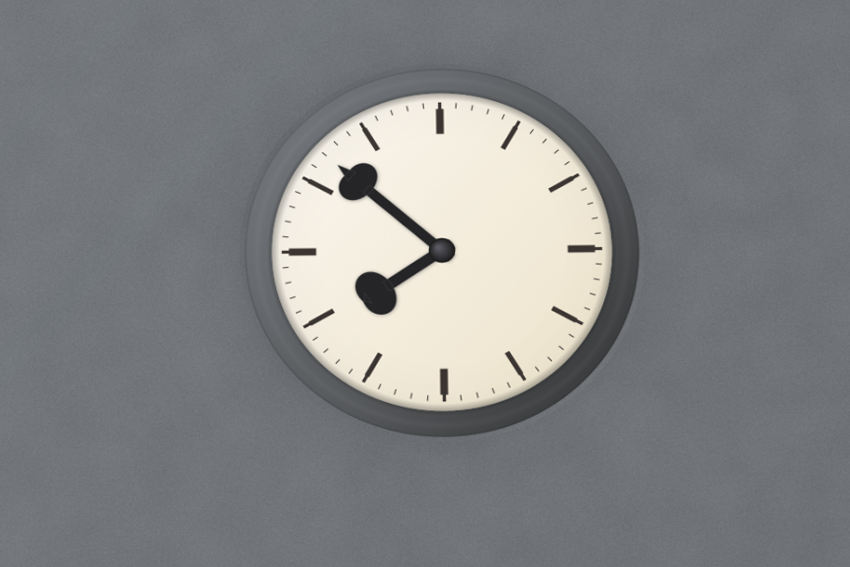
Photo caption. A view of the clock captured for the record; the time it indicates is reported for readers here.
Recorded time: 7:52
